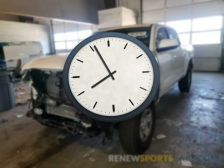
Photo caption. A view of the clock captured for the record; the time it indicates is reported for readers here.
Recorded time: 7:56
